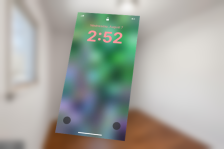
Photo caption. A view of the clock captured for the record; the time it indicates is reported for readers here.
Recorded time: 2:52
